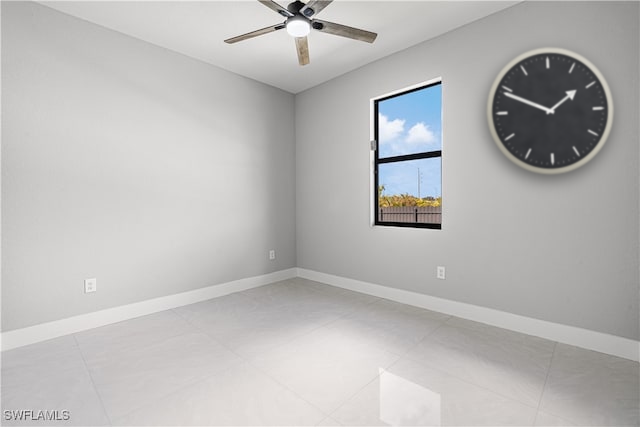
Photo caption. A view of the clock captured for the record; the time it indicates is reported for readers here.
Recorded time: 1:49
